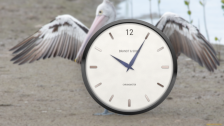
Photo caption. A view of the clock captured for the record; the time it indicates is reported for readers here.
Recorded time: 10:05
